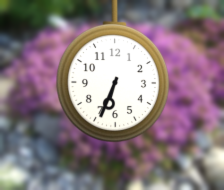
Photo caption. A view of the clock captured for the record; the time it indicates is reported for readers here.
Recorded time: 6:34
